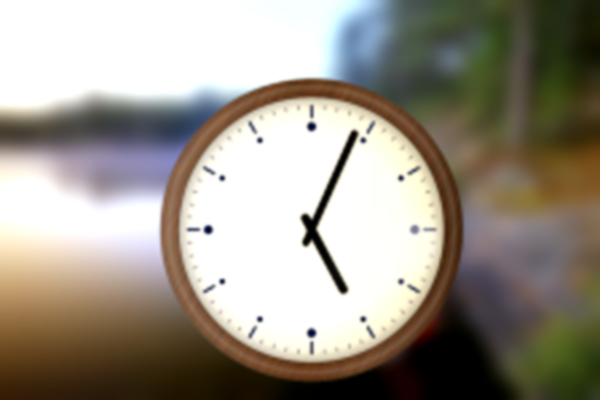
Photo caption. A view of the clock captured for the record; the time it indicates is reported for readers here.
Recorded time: 5:04
